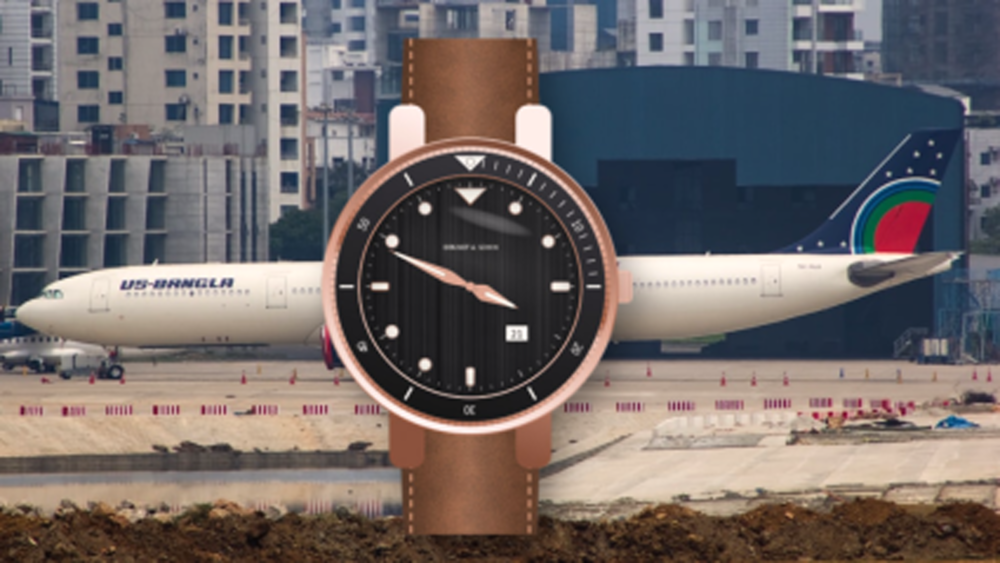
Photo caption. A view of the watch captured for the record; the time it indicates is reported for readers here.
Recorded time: 3:49
